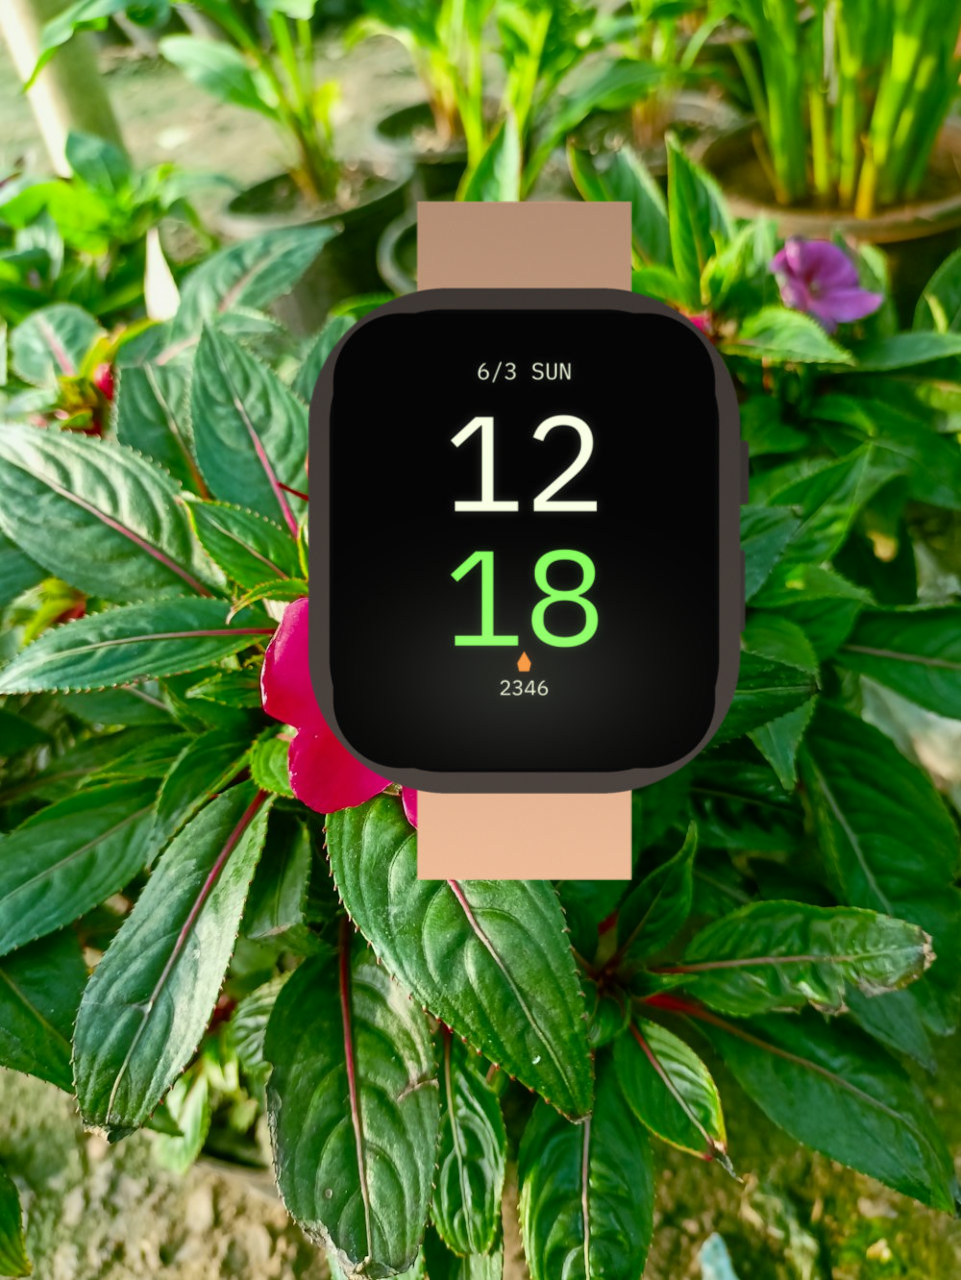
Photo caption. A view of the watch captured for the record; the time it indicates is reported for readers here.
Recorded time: 12:18
